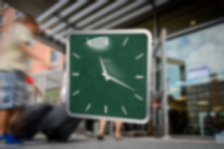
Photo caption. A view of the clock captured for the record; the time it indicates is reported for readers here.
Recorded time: 11:19
